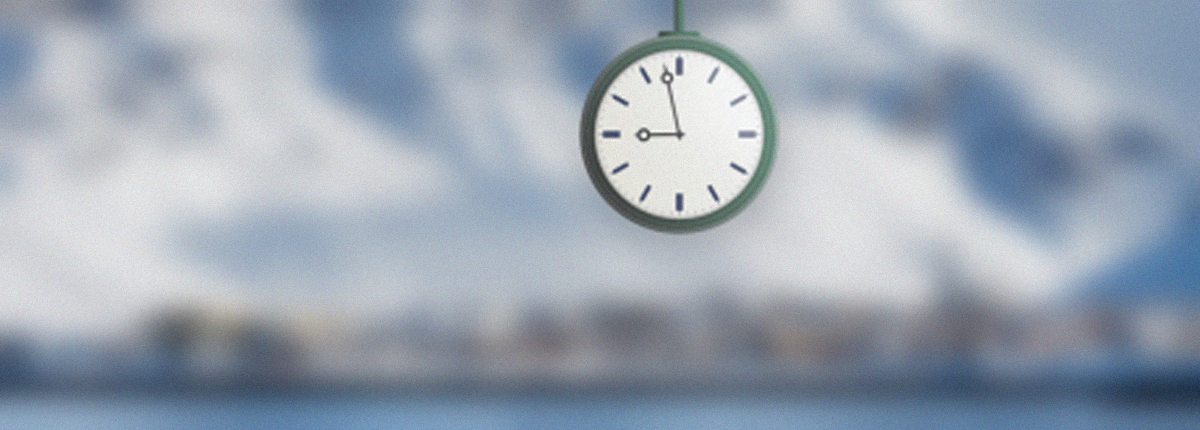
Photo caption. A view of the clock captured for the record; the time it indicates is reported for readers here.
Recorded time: 8:58
